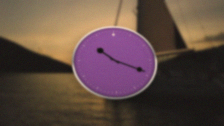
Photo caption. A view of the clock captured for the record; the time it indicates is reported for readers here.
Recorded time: 10:19
